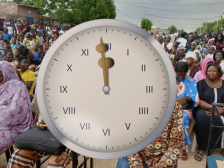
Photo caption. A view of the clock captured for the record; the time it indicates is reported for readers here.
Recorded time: 11:59
